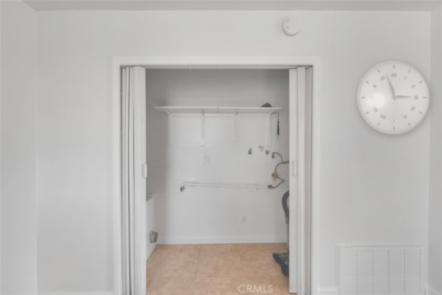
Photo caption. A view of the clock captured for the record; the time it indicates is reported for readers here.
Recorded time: 2:57
